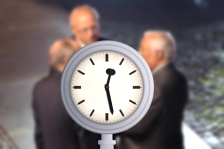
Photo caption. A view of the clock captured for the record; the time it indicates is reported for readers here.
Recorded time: 12:28
